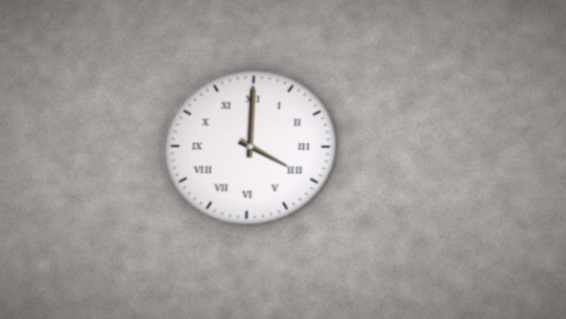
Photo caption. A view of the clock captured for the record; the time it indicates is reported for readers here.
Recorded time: 4:00
